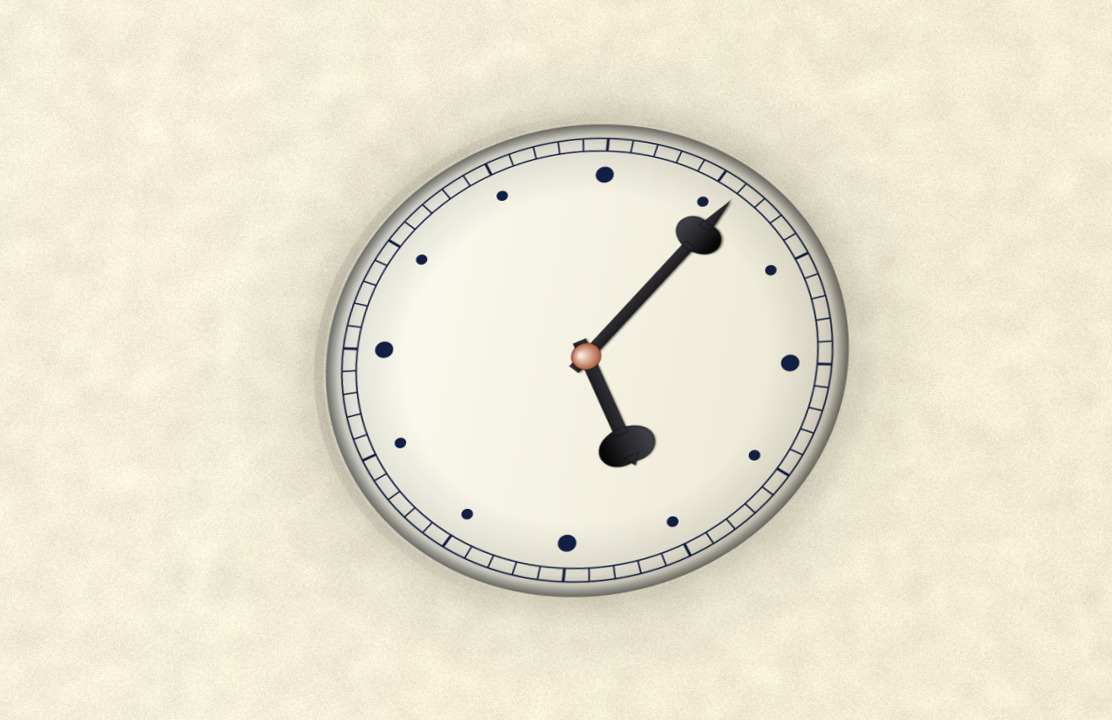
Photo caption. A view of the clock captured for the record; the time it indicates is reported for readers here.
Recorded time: 5:06
